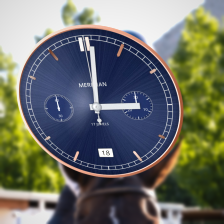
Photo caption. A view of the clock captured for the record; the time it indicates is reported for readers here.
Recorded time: 3:01
